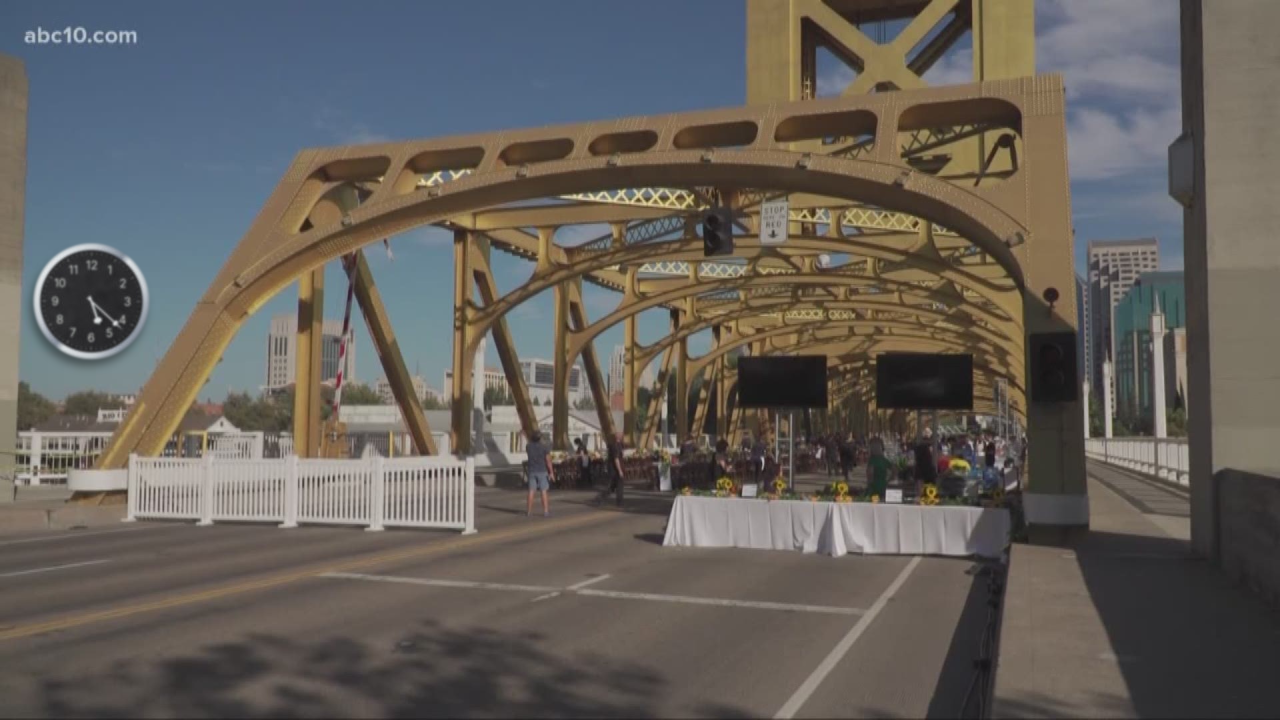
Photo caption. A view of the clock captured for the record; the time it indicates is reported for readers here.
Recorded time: 5:22
